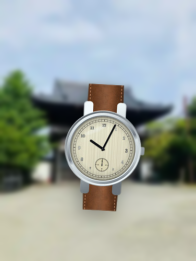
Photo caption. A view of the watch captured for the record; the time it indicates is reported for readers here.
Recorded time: 10:04
